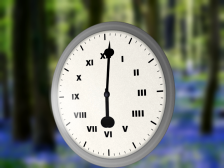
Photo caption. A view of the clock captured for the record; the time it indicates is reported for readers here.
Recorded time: 6:01
